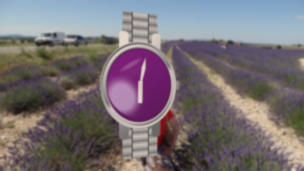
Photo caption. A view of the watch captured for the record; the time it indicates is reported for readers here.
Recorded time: 6:02
